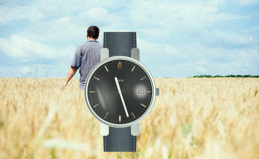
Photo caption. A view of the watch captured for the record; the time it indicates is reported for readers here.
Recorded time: 11:27
